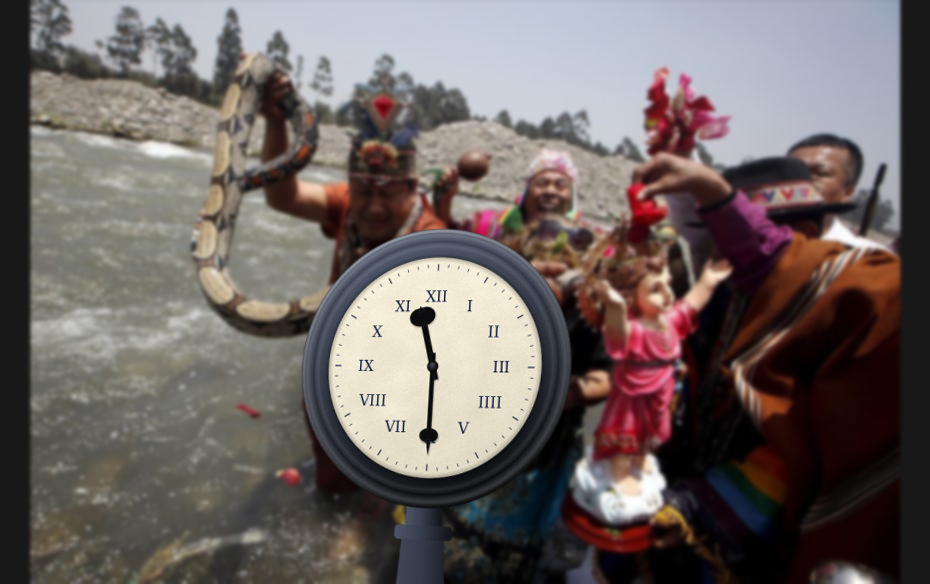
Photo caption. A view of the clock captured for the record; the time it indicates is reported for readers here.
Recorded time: 11:30
